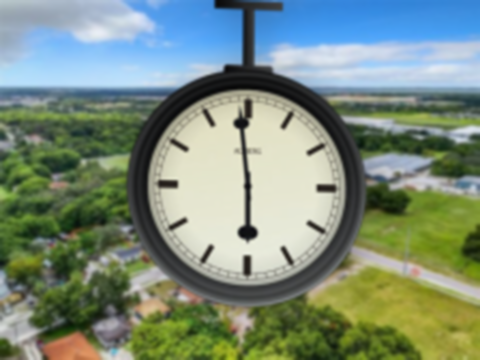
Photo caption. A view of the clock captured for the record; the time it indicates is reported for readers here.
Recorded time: 5:59
